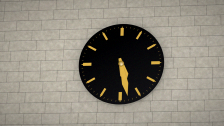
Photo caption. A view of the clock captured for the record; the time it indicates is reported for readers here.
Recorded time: 5:28
